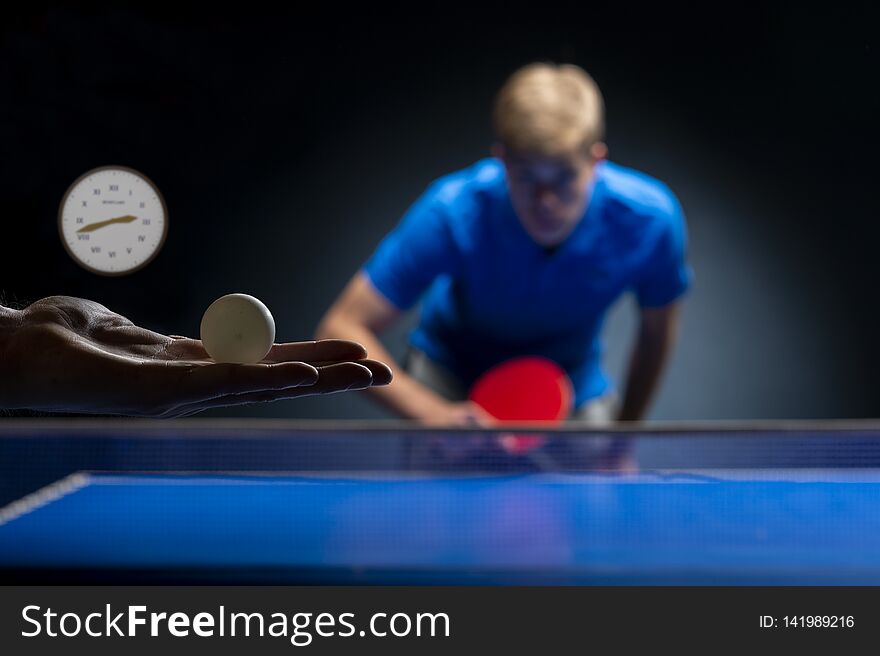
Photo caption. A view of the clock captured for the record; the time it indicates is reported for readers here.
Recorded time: 2:42
